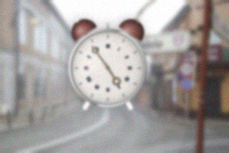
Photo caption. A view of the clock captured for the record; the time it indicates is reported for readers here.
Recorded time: 4:54
